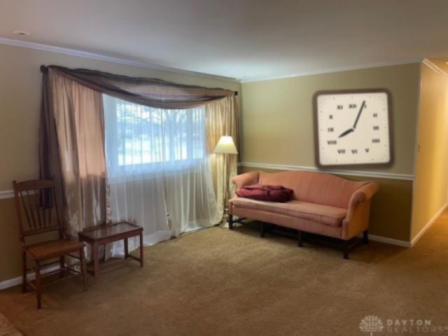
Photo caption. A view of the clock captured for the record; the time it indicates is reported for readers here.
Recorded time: 8:04
